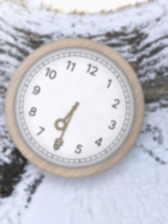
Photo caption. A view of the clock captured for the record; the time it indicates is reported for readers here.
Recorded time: 6:30
